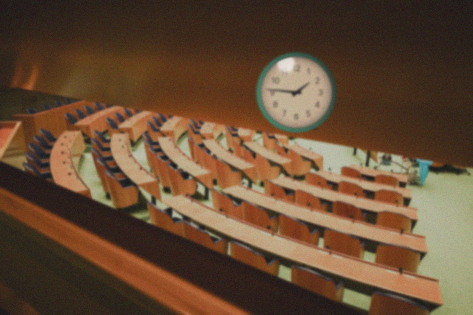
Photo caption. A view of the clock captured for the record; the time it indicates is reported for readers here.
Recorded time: 1:46
